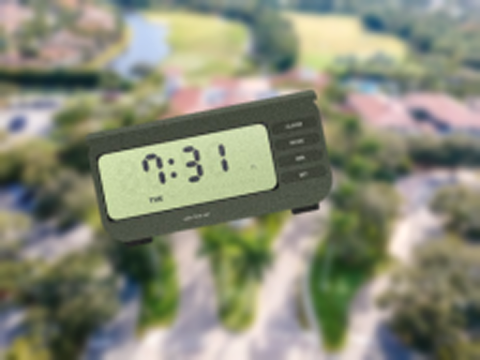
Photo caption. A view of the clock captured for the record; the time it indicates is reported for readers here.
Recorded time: 7:31
